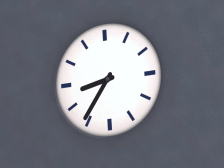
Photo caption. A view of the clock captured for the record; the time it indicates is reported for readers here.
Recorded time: 8:36
